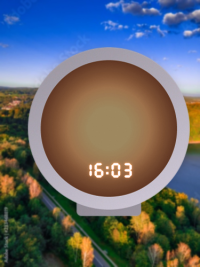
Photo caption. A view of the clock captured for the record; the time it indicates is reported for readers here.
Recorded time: 16:03
